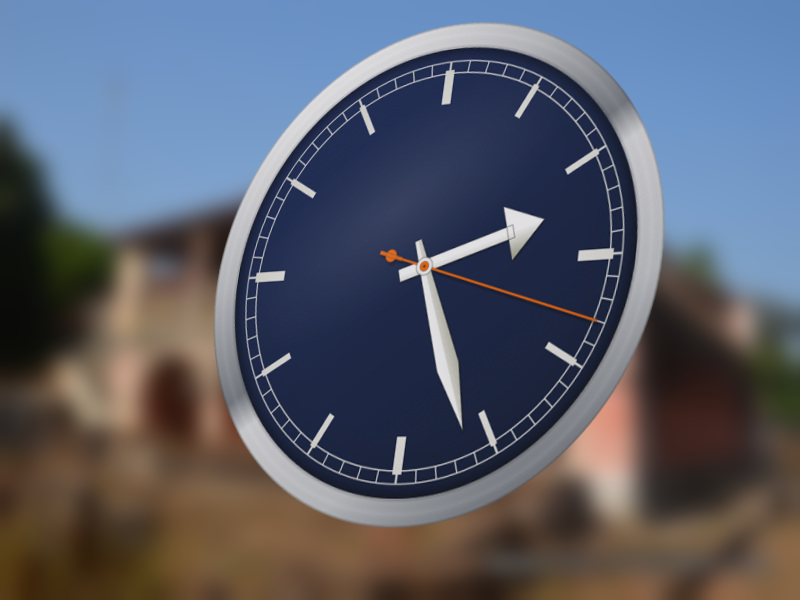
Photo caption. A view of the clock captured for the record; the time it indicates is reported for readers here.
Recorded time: 2:26:18
